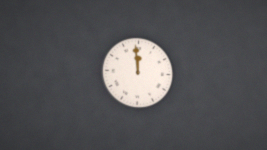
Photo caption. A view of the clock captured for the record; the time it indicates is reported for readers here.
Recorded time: 11:59
